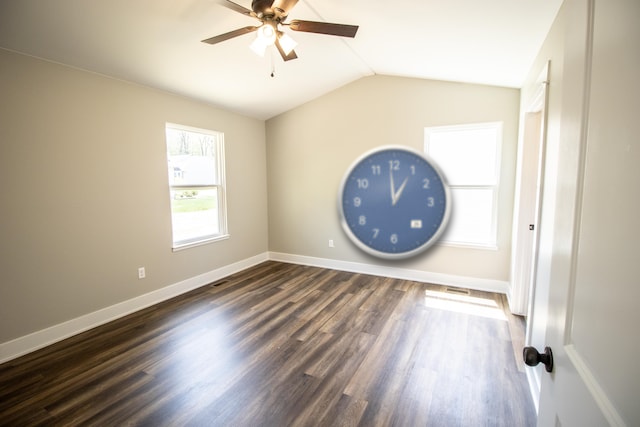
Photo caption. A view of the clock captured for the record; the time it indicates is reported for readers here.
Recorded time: 12:59
